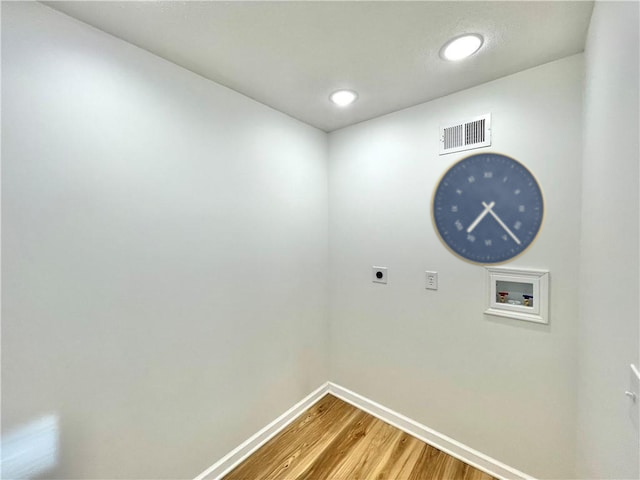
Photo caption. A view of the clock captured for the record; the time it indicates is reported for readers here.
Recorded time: 7:23
